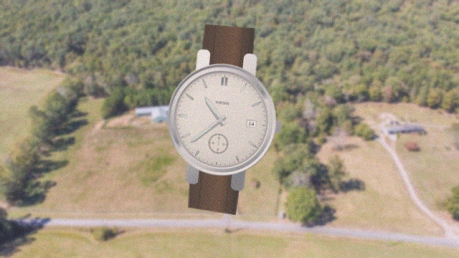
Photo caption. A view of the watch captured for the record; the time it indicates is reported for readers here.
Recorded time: 10:38
